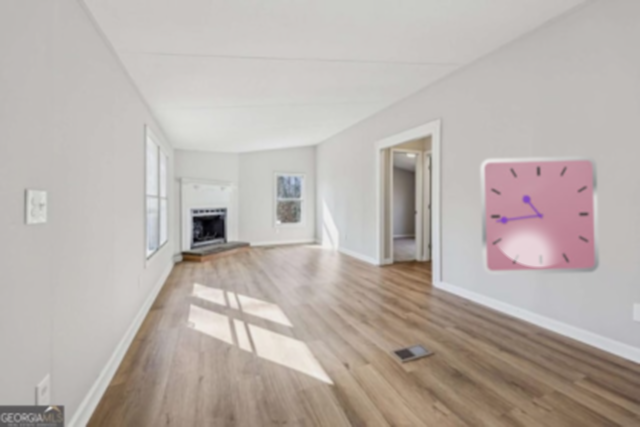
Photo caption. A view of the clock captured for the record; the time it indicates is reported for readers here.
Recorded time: 10:44
